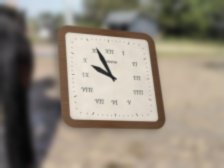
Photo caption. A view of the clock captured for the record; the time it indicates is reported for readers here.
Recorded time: 9:56
